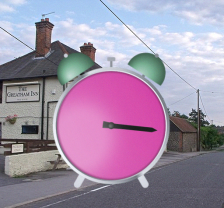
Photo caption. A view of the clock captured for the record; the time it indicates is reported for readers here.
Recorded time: 3:16
